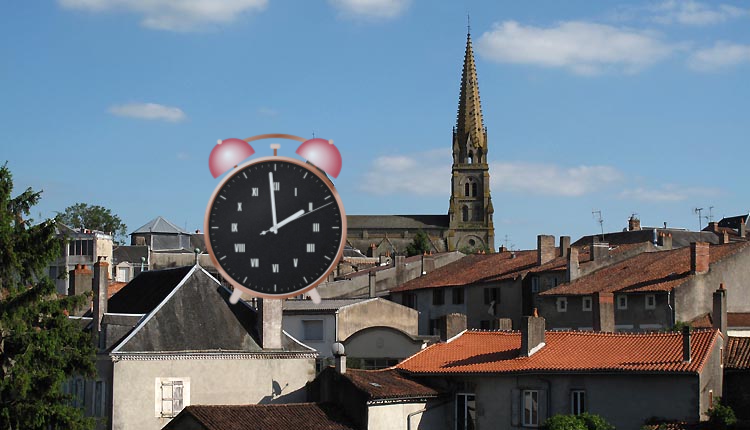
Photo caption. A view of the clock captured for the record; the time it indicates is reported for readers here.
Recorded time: 1:59:11
